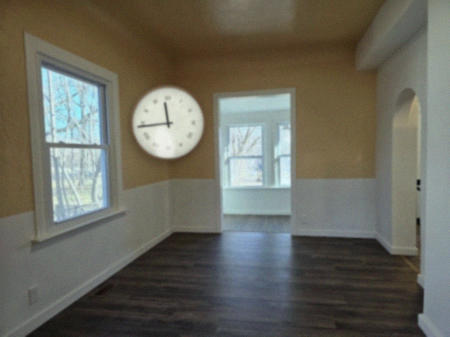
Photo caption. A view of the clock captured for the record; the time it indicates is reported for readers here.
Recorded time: 11:44
